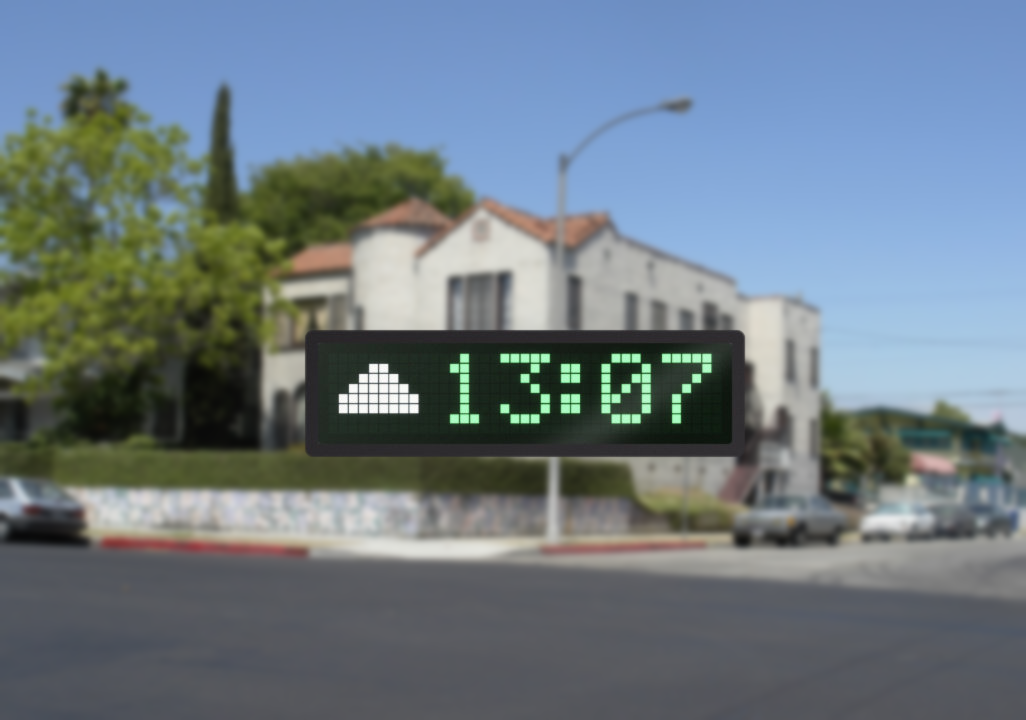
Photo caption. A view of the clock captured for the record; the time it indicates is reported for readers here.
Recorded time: 13:07
